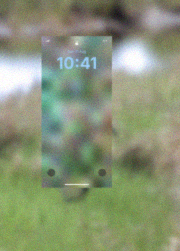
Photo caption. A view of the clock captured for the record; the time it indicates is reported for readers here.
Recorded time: 10:41
